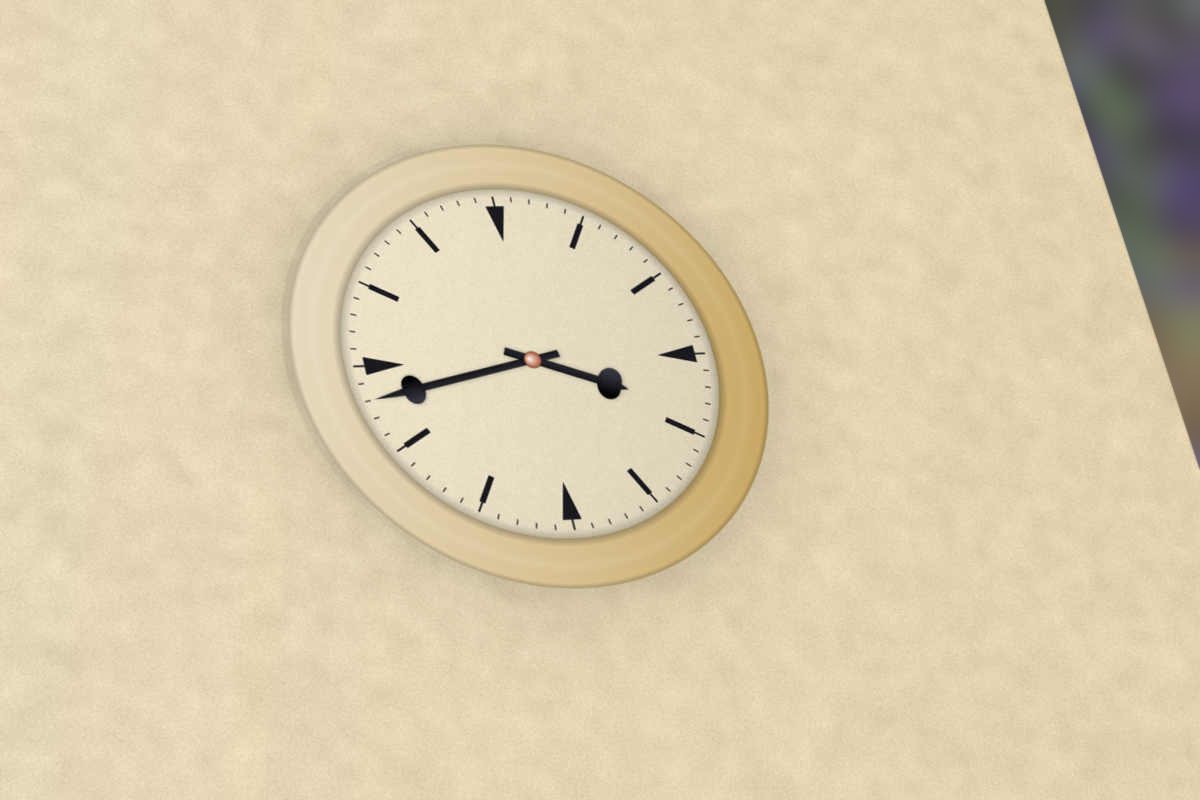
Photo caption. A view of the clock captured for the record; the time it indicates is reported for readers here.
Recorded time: 3:43
